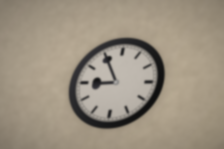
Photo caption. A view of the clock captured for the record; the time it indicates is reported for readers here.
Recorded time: 8:55
